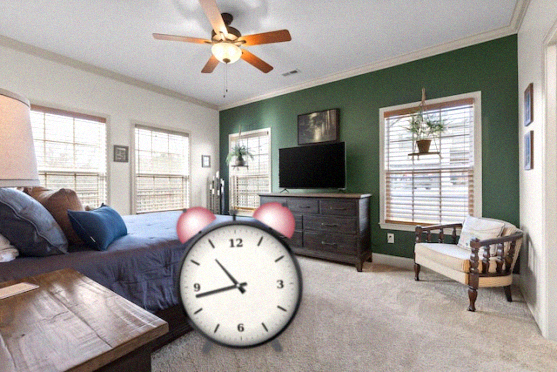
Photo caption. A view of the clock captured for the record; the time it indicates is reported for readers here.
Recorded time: 10:43
